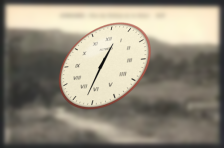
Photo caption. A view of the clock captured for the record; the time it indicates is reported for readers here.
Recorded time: 12:32
